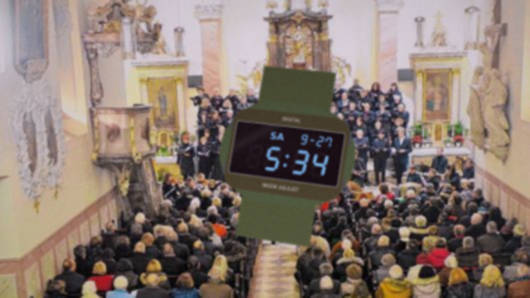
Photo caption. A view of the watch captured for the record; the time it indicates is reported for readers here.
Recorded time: 5:34
